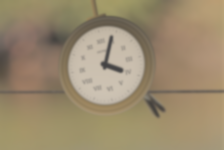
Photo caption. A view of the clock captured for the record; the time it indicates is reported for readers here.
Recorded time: 4:04
